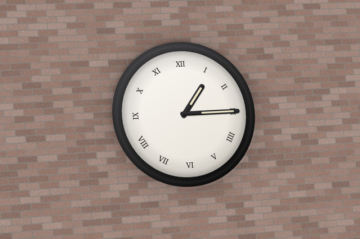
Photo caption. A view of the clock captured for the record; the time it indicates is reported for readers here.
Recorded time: 1:15
